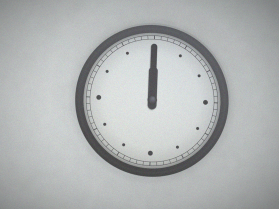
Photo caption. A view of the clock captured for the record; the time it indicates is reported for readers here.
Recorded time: 12:00
